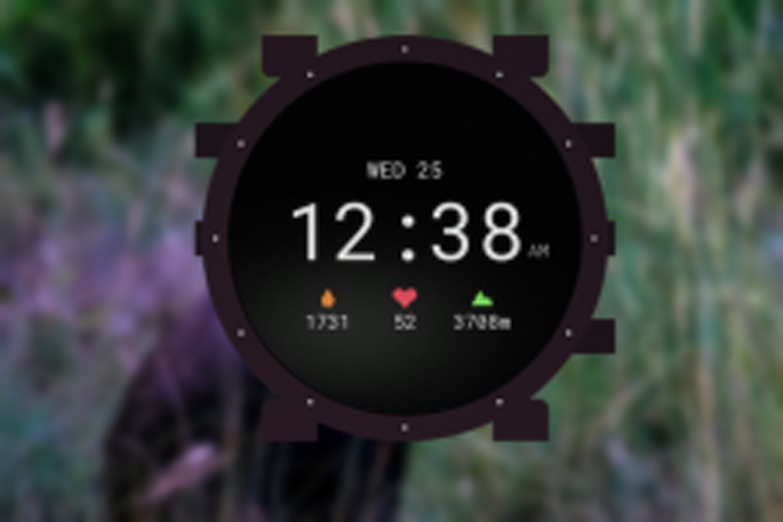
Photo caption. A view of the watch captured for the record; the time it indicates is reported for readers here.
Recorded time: 12:38
